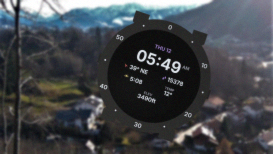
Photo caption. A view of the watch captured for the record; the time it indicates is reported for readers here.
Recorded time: 5:49
